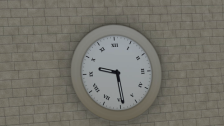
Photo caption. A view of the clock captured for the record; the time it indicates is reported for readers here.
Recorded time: 9:29
